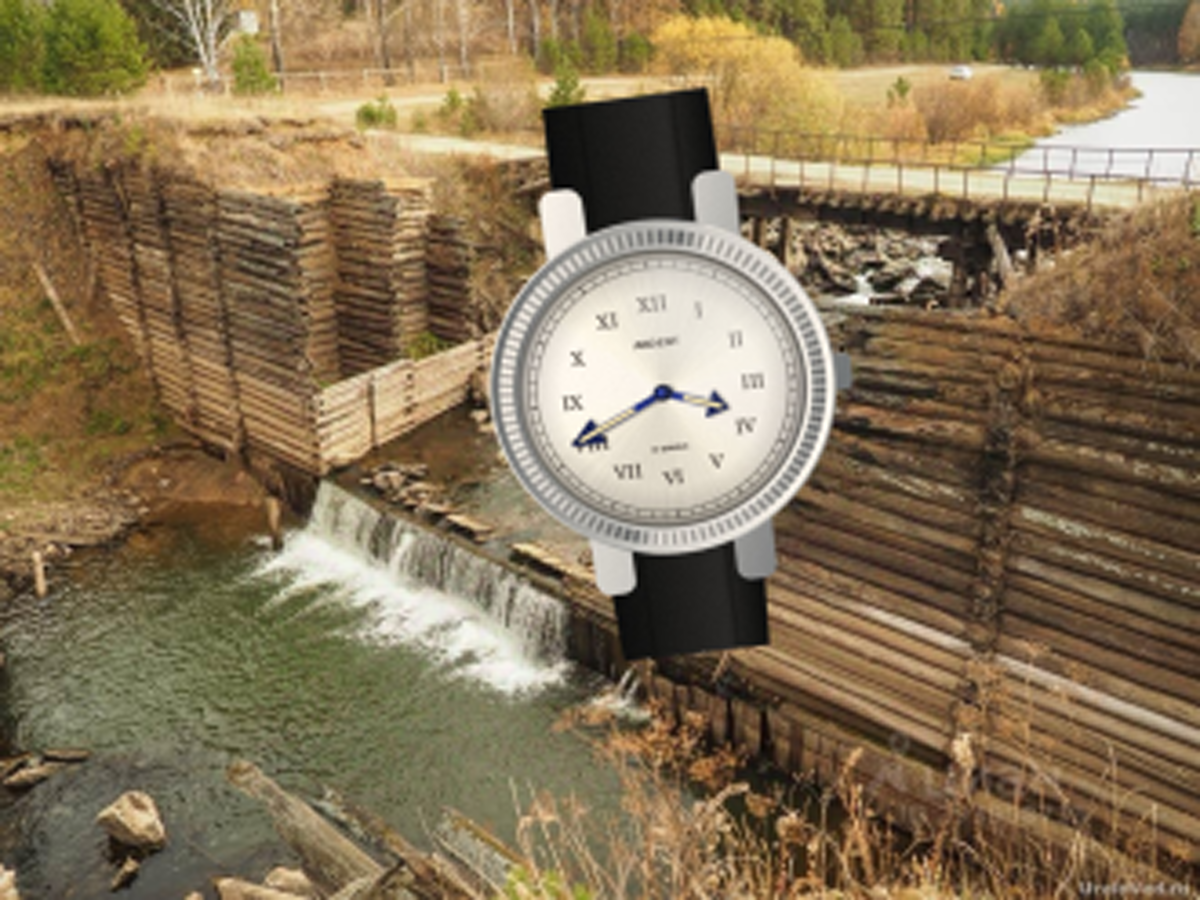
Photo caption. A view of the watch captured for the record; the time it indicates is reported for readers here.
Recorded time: 3:41
